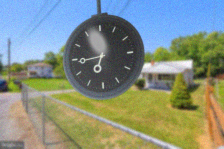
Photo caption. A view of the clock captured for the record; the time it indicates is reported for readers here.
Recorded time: 6:44
